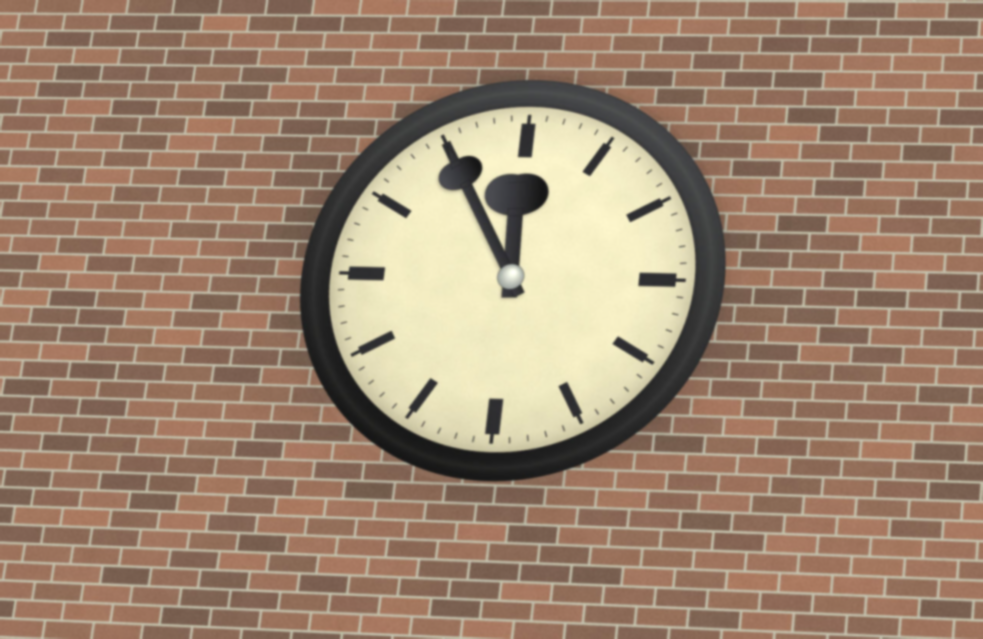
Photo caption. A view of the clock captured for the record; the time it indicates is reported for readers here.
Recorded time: 11:55
